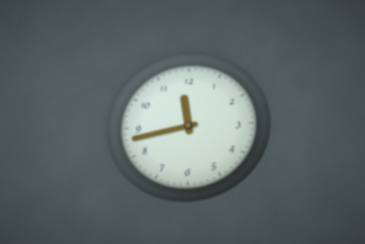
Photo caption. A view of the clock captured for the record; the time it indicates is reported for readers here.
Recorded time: 11:43
